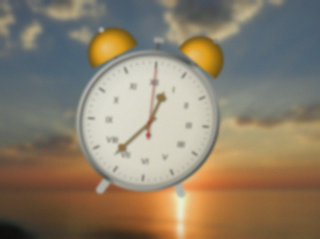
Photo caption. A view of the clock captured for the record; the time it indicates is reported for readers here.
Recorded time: 12:37:00
